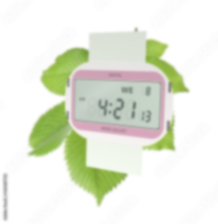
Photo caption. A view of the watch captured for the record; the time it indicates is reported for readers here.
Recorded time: 4:21
